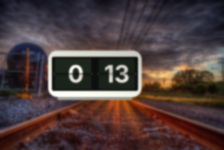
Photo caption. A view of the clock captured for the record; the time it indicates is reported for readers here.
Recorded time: 0:13
